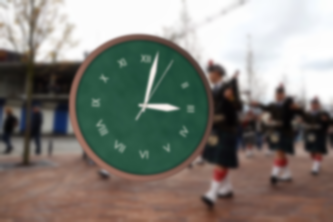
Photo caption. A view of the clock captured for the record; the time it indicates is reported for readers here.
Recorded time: 3:02:05
